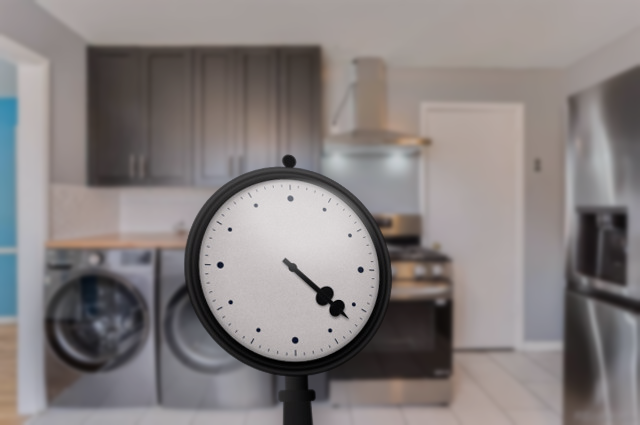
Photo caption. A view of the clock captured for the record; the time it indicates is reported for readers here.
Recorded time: 4:22
